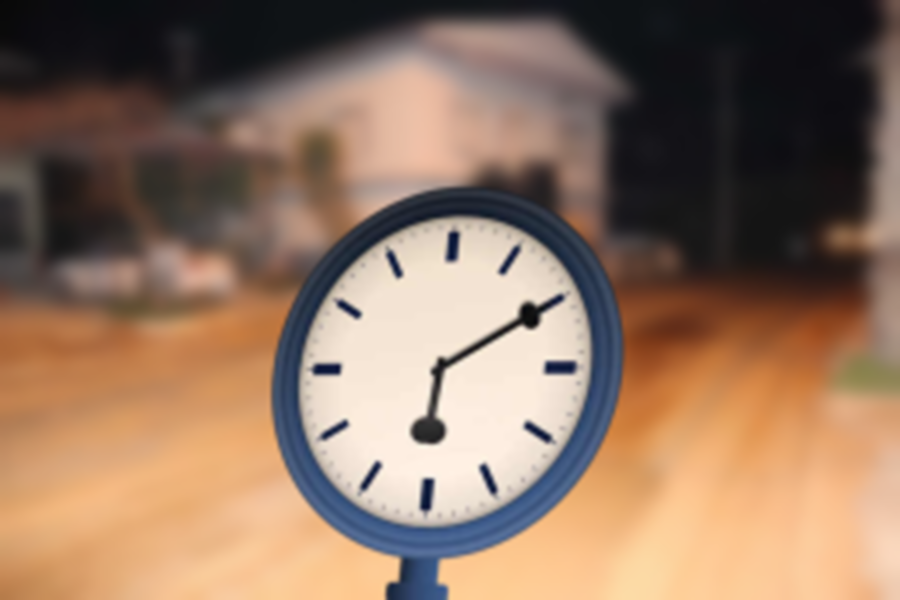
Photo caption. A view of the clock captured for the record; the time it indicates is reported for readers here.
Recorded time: 6:10
